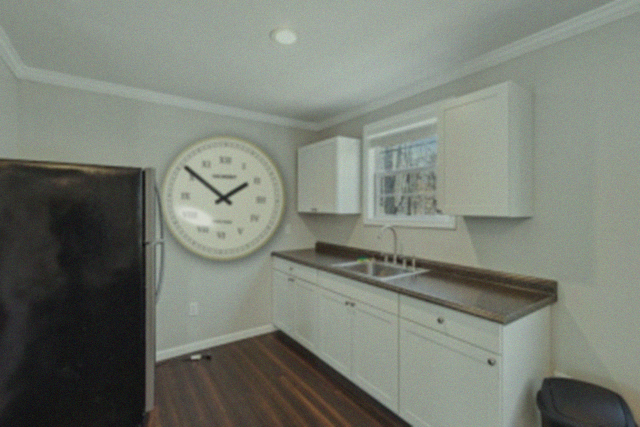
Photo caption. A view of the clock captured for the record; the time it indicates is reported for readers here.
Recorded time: 1:51
